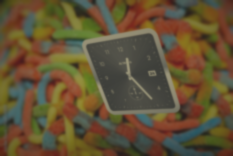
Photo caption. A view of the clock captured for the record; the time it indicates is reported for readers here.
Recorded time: 12:25
